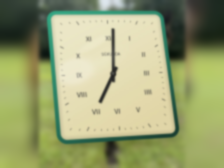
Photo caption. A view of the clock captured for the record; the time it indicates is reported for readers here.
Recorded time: 7:01
